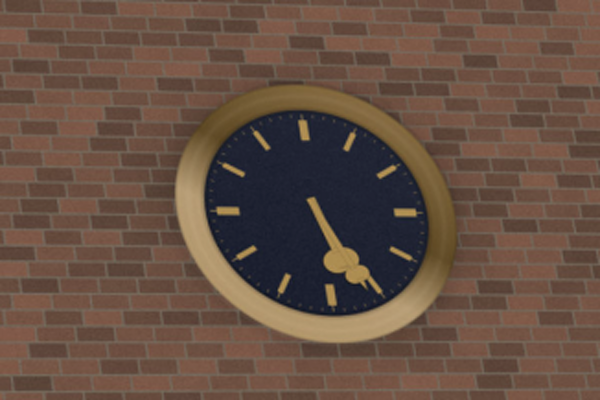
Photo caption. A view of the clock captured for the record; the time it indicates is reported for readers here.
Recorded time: 5:26
